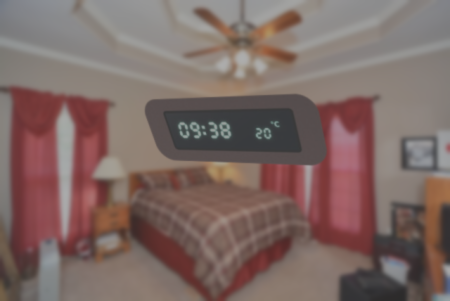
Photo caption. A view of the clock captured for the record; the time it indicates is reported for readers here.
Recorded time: 9:38
